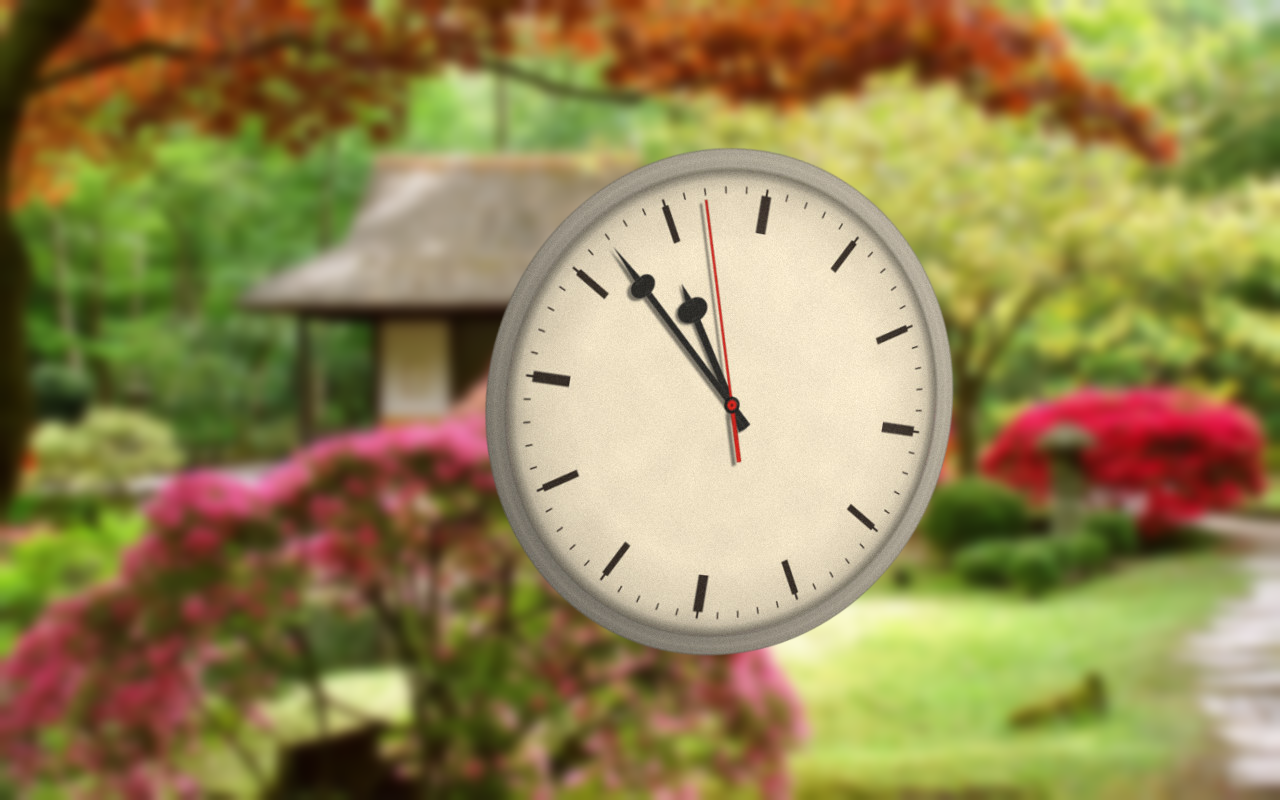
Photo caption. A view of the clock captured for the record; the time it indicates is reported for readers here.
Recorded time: 10:51:57
